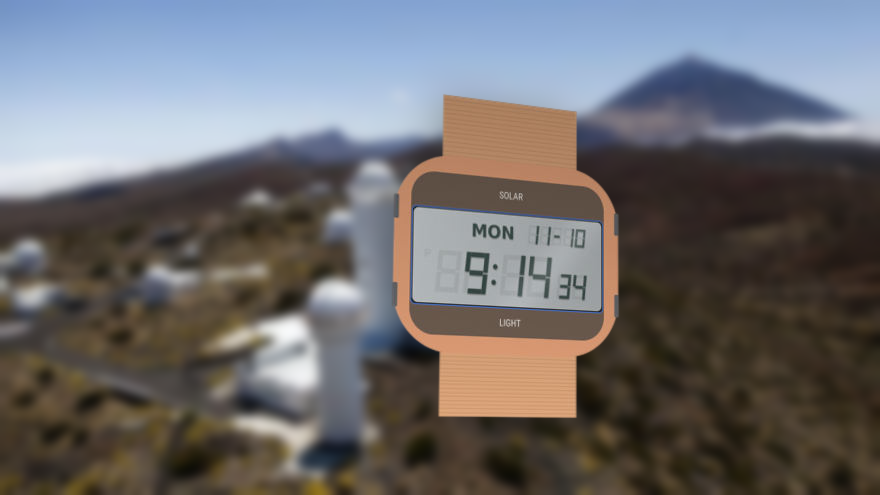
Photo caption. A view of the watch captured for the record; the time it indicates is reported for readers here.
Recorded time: 9:14:34
